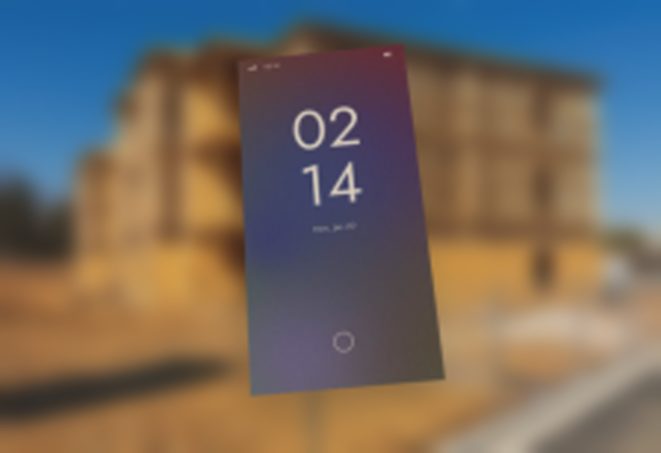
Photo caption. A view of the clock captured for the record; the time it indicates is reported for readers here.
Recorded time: 2:14
